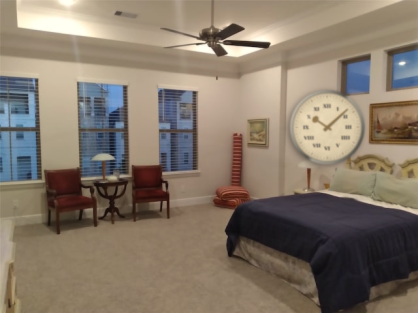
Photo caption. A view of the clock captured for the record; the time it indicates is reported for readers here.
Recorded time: 10:08
